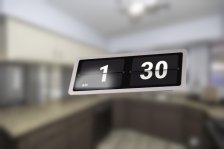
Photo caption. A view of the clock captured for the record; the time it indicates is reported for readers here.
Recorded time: 1:30
